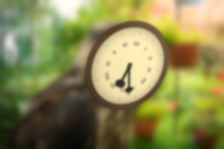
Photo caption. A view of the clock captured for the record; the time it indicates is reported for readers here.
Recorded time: 6:27
